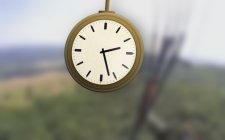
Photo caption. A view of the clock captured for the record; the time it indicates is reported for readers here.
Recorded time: 2:27
